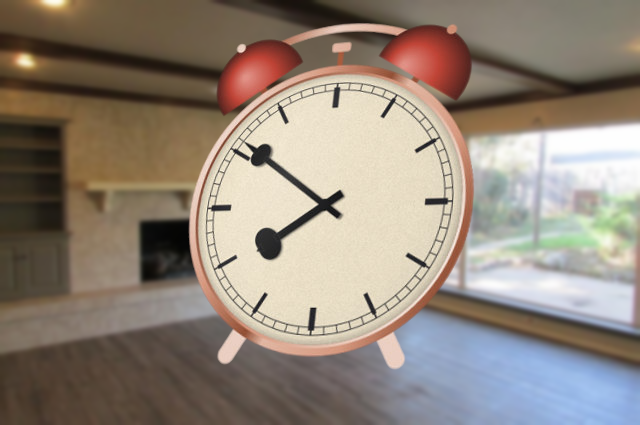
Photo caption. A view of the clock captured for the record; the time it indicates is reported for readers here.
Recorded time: 7:51
